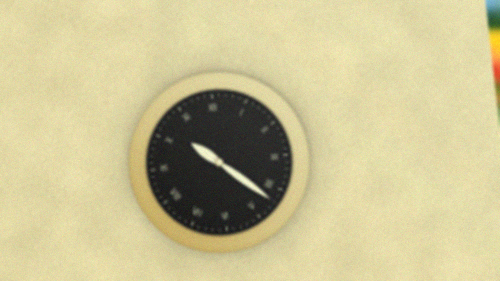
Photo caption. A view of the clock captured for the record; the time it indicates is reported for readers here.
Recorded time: 10:22
